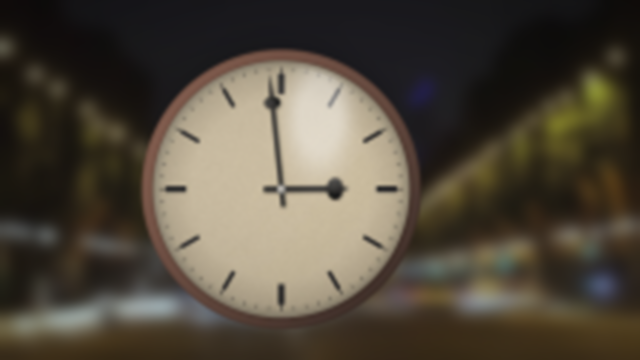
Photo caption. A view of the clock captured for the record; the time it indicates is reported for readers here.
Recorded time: 2:59
